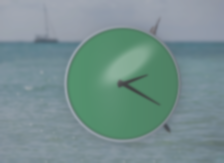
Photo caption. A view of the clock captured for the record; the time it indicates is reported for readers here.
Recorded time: 2:20
